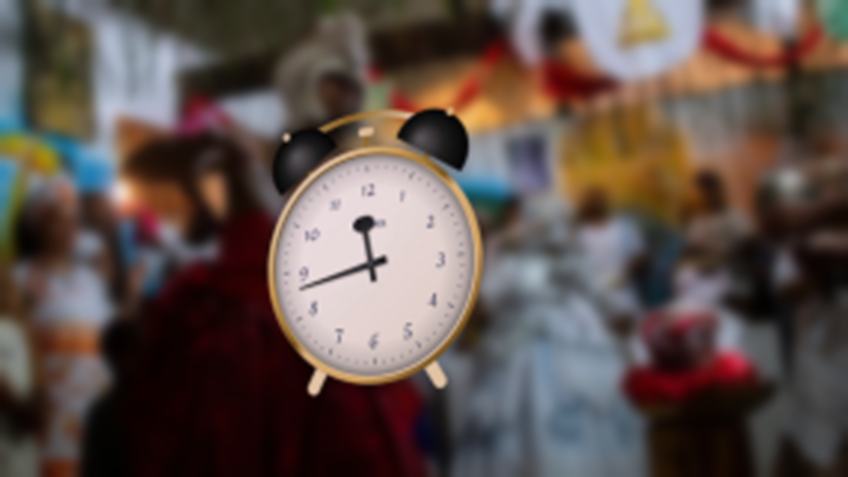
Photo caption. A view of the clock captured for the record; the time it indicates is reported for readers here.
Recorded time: 11:43
